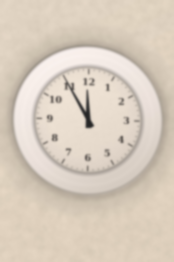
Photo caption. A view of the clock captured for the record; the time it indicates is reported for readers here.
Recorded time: 11:55
